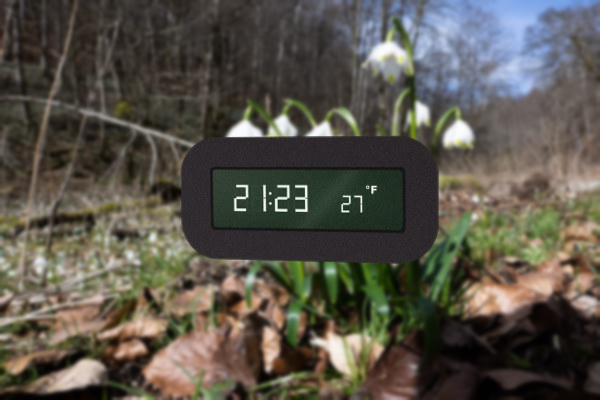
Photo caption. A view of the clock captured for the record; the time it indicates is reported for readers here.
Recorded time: 21:23
